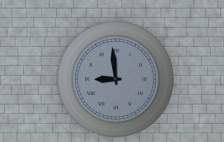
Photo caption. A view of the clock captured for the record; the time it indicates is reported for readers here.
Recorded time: 8:59
